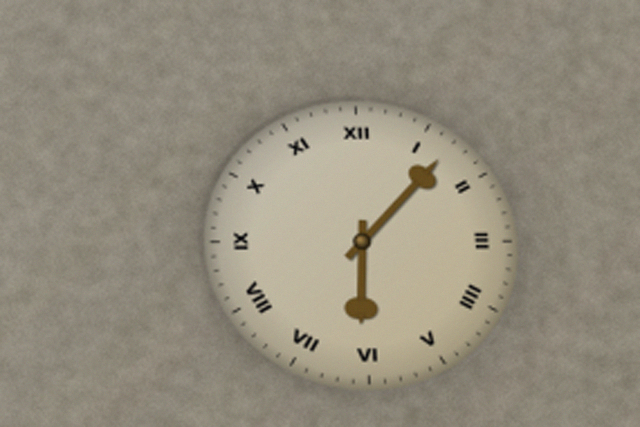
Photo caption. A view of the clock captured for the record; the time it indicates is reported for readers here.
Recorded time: 6:07
